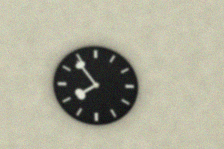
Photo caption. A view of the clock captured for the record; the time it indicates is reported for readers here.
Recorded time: 7:54
